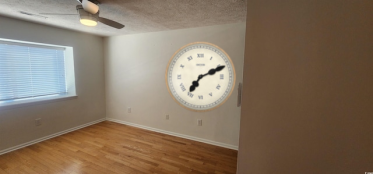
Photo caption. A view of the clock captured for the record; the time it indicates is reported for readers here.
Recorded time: 7:11
